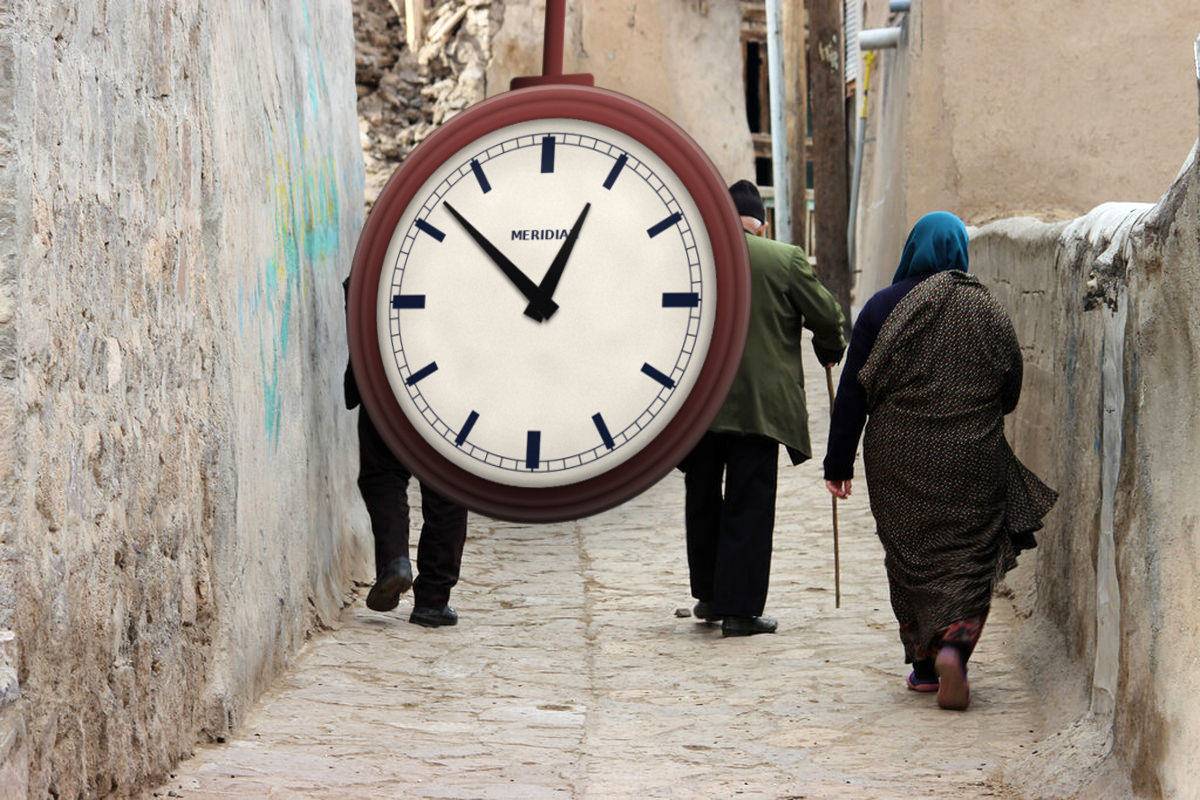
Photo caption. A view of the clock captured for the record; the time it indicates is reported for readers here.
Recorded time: 12:52
